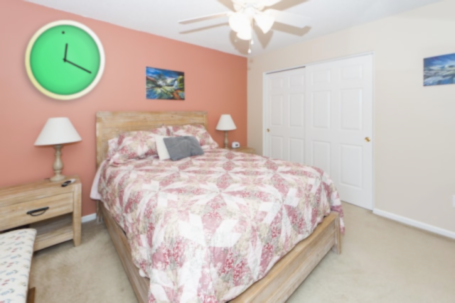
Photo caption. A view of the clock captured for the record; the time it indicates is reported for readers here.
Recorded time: 12:20
